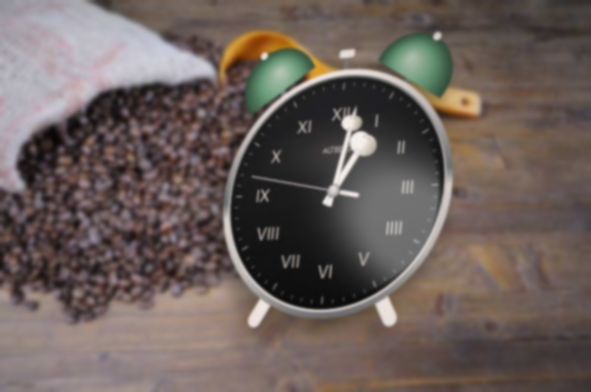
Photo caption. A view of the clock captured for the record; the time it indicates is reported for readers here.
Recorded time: 1:01:47
